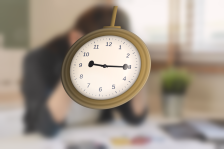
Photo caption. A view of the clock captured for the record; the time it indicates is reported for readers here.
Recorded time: 9:15
